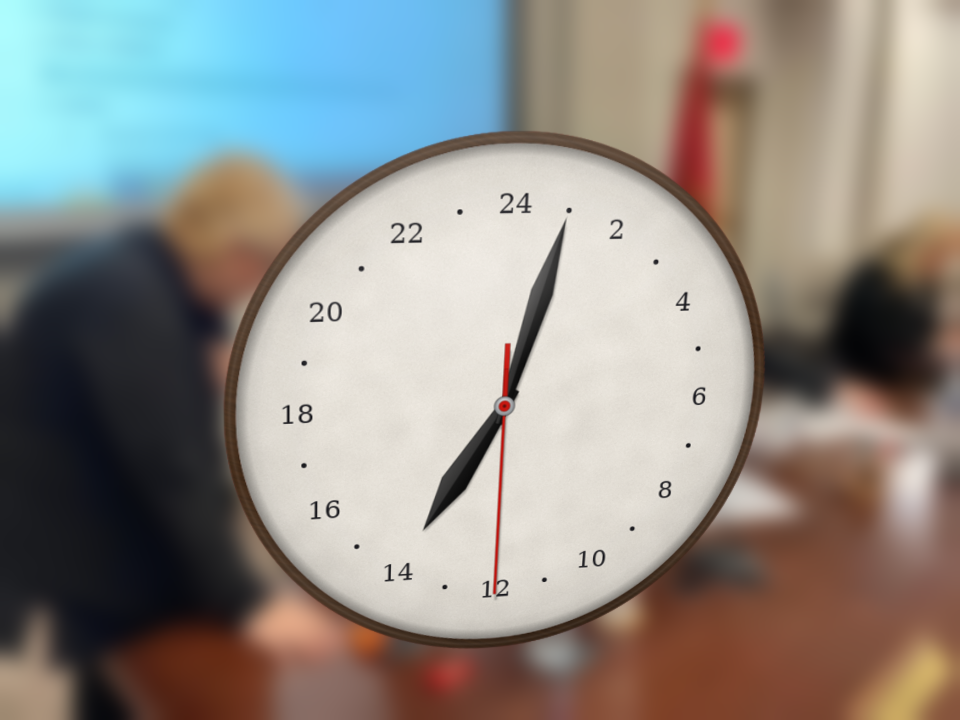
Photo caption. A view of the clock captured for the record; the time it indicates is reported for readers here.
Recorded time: 14:02:30
